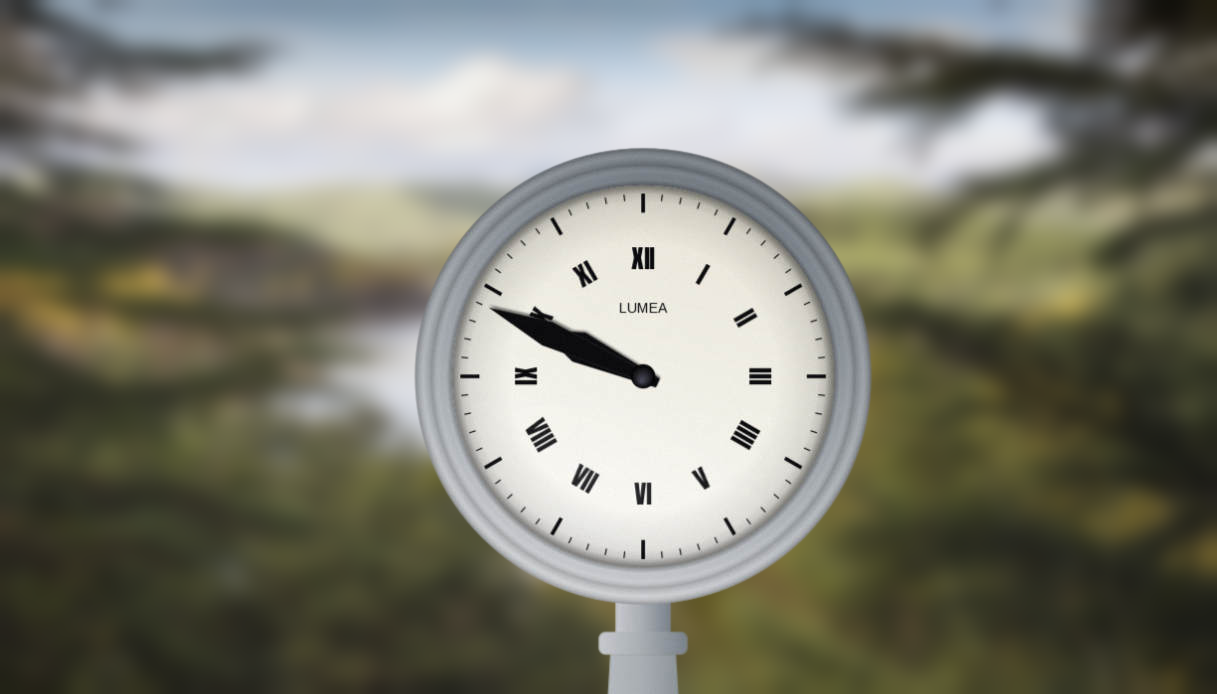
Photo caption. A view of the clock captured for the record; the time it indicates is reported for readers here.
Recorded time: 9:49
